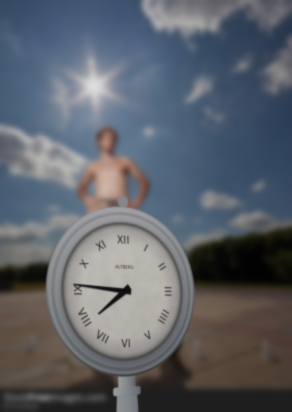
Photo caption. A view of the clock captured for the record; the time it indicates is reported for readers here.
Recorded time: 7:46
